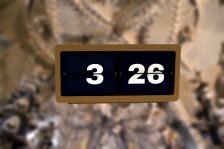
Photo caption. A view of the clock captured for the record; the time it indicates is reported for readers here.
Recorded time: 3:26
